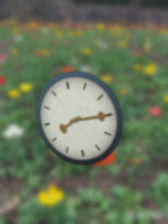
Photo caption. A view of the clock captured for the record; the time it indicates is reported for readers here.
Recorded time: 8:15
